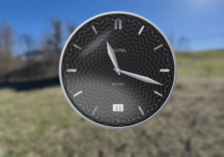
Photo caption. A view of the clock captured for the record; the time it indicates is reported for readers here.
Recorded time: 11:18
